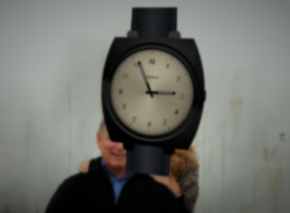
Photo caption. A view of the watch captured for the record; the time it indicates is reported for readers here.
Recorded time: 2:56
